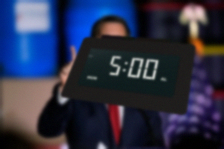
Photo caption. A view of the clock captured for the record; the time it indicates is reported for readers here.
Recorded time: 5:00
